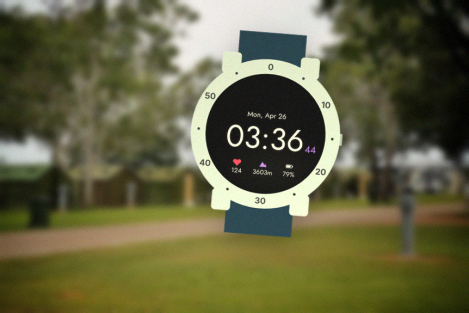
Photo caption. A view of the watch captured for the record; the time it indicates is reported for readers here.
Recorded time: 3:36:44
